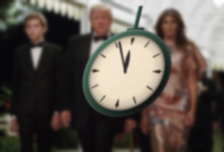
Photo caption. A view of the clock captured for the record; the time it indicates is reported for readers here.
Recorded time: 11:56
